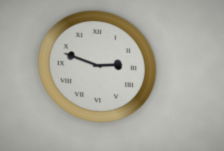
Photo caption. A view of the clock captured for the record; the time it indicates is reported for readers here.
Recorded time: 2:48
